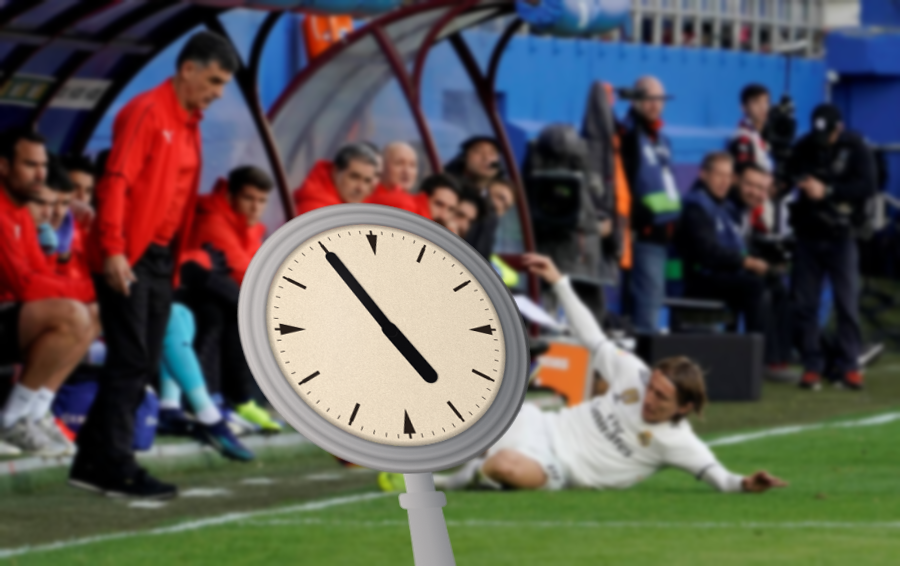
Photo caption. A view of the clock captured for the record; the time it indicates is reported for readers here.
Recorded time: 4:55
